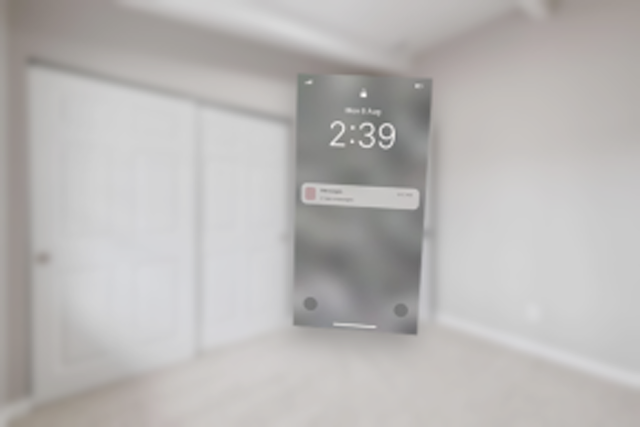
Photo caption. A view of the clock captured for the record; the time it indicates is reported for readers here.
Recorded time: 2:39
